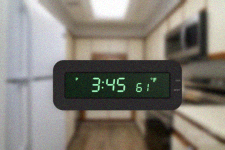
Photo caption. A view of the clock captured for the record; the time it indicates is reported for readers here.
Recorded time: 3:45
